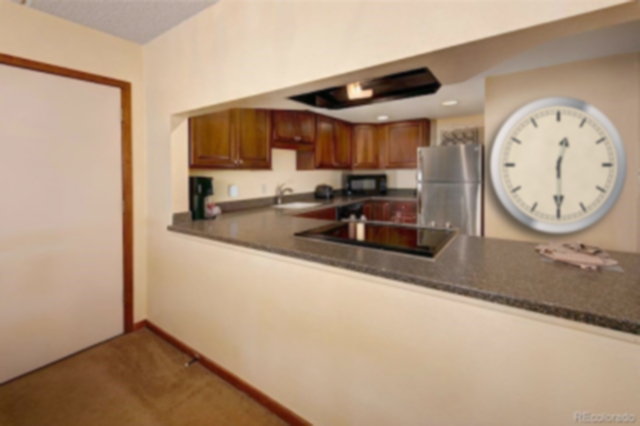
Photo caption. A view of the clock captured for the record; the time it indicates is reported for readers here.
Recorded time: 12:30
